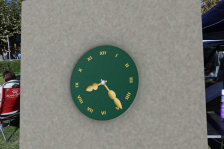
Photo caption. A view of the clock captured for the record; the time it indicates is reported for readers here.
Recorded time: 8:24
